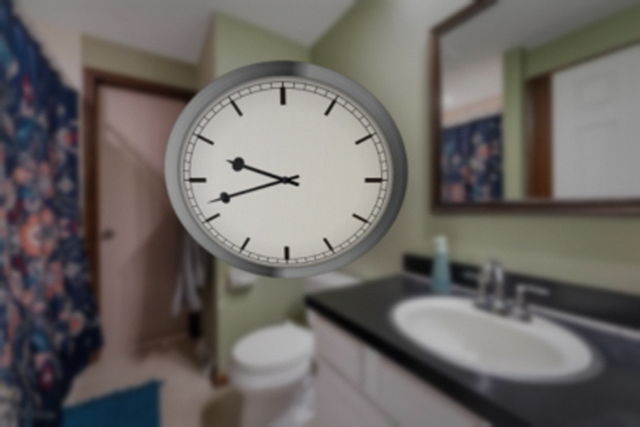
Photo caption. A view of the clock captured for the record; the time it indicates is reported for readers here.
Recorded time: 9:42
